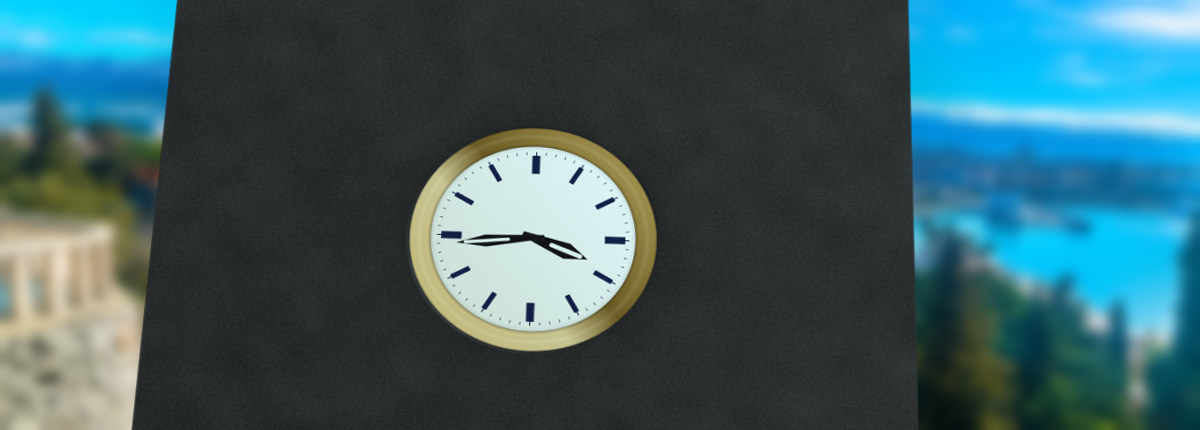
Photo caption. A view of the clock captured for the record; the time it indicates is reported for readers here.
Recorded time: 3:44
